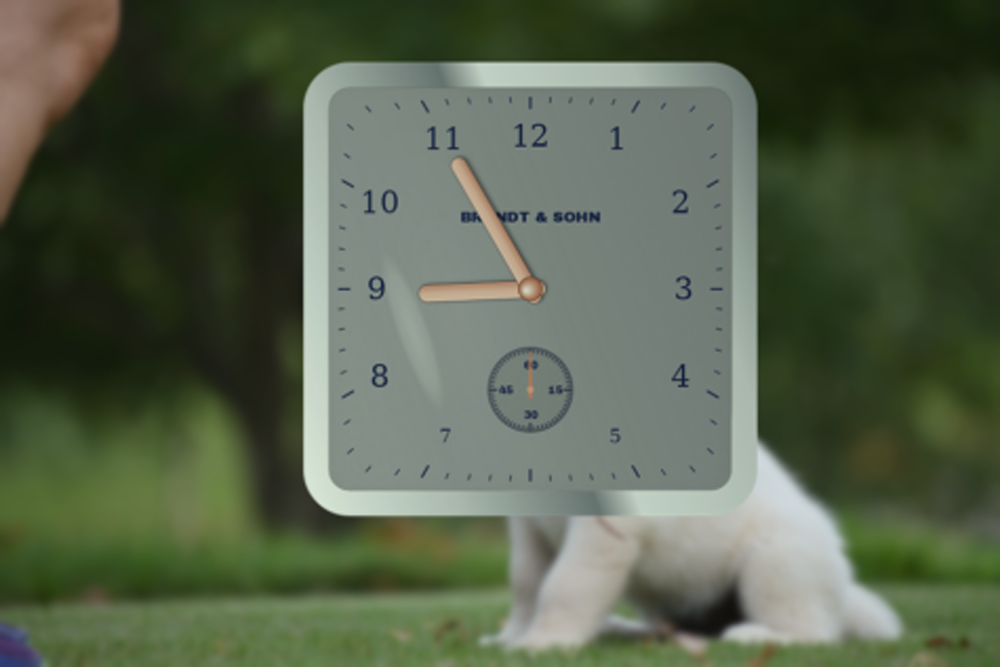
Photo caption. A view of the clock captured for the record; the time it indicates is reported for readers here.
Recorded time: 8:55
